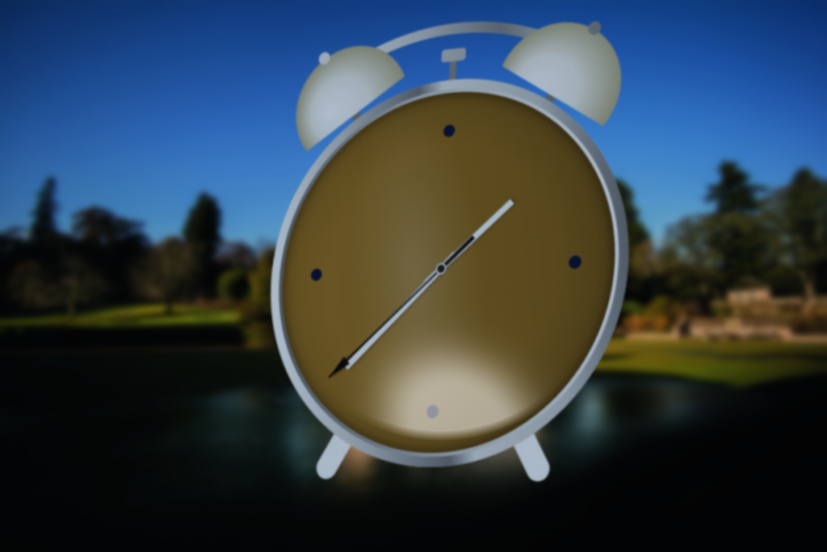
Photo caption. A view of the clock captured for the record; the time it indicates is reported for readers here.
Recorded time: 1:37:38
